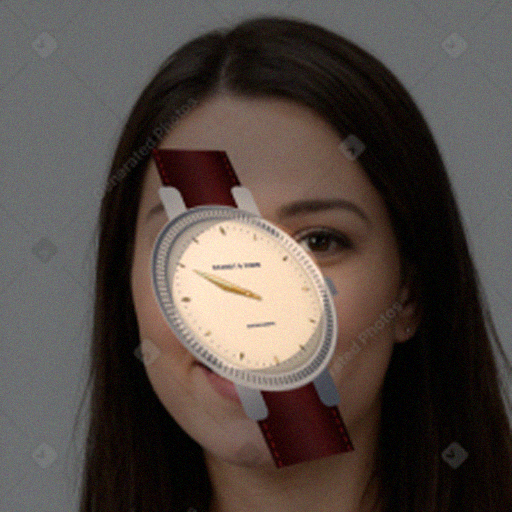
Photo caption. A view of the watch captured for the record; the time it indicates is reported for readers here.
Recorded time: 9:50
